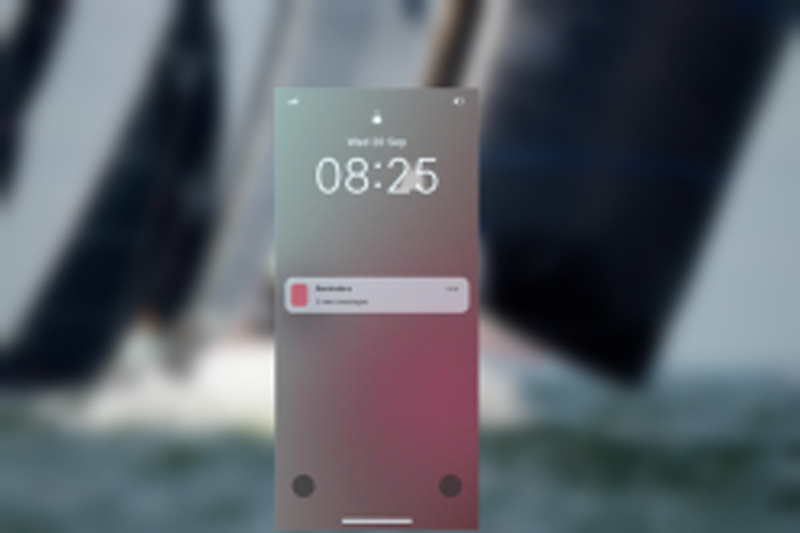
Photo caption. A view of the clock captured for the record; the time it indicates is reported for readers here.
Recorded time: 8:25
